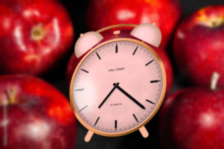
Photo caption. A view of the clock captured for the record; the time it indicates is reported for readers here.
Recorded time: 7:22
